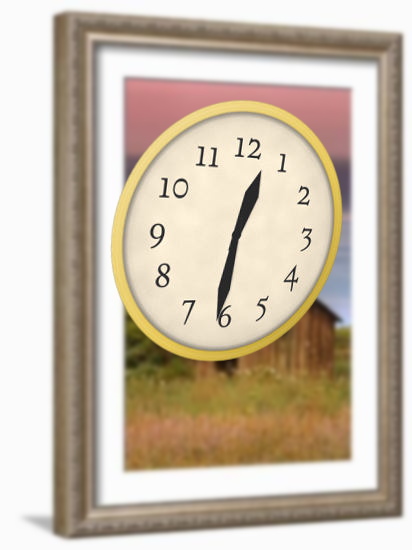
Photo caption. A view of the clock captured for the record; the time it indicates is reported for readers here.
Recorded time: 12:31
